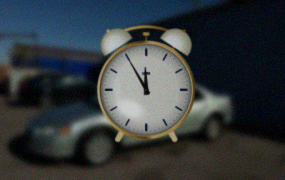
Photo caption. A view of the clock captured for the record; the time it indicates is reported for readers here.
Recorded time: 11:55
